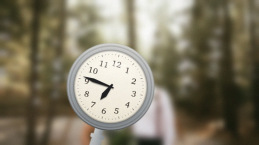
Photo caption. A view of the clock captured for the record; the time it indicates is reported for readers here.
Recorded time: 6:46
